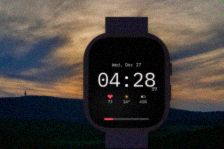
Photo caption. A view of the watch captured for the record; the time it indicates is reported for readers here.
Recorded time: 4:28
